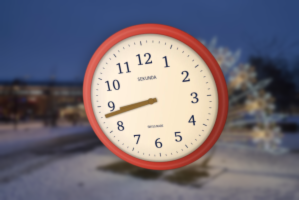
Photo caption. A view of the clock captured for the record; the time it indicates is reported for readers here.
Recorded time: 8:43
